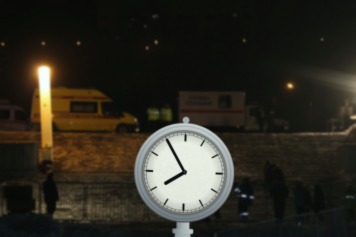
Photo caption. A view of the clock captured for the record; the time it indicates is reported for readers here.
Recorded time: 7:55
